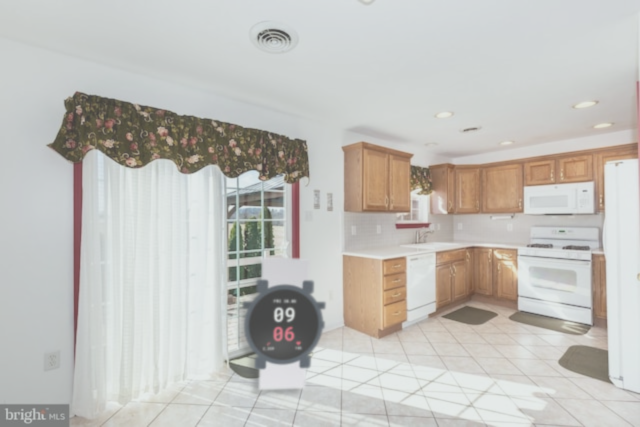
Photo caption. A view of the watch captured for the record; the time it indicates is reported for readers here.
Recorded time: 9:06
